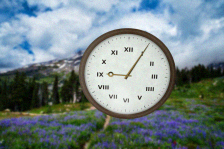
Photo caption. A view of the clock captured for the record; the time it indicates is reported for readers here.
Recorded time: 9:05
